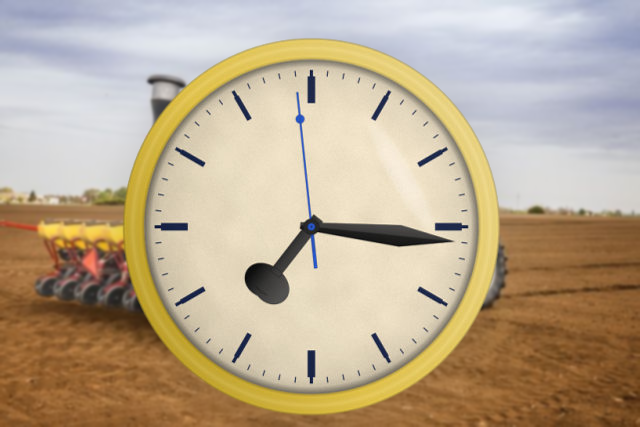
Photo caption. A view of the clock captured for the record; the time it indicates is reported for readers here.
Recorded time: 7:15:59
